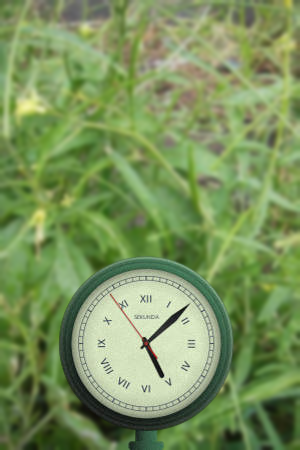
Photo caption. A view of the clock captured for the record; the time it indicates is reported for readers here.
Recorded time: 5:07:54
